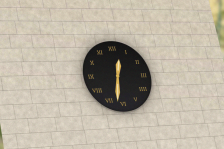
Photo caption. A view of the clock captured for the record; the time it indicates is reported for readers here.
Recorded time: 12:32
